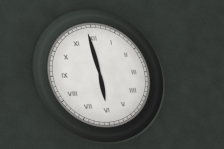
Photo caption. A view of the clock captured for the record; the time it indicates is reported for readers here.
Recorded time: 5:59
